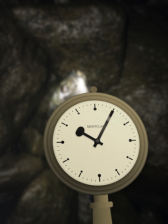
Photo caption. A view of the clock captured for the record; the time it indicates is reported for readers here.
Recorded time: 10:05
